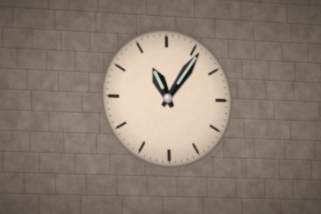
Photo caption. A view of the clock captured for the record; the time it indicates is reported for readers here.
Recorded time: 11:06
